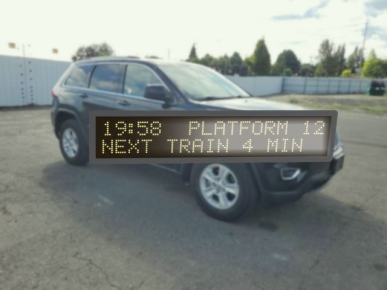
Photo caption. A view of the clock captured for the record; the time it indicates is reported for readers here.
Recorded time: 19:58
